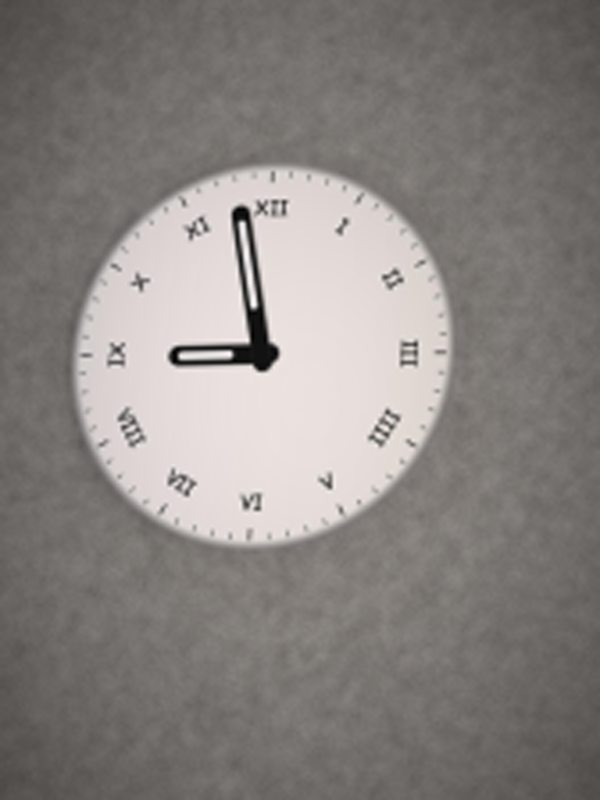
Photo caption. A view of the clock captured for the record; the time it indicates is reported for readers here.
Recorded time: 8:58
